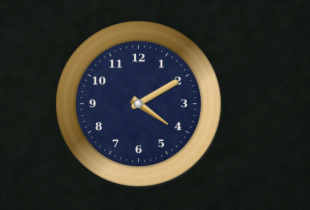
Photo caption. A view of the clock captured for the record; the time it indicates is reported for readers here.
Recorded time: 4:10
